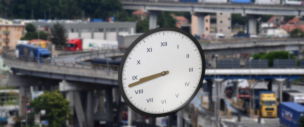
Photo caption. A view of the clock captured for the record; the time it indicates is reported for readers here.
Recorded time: 8:43
